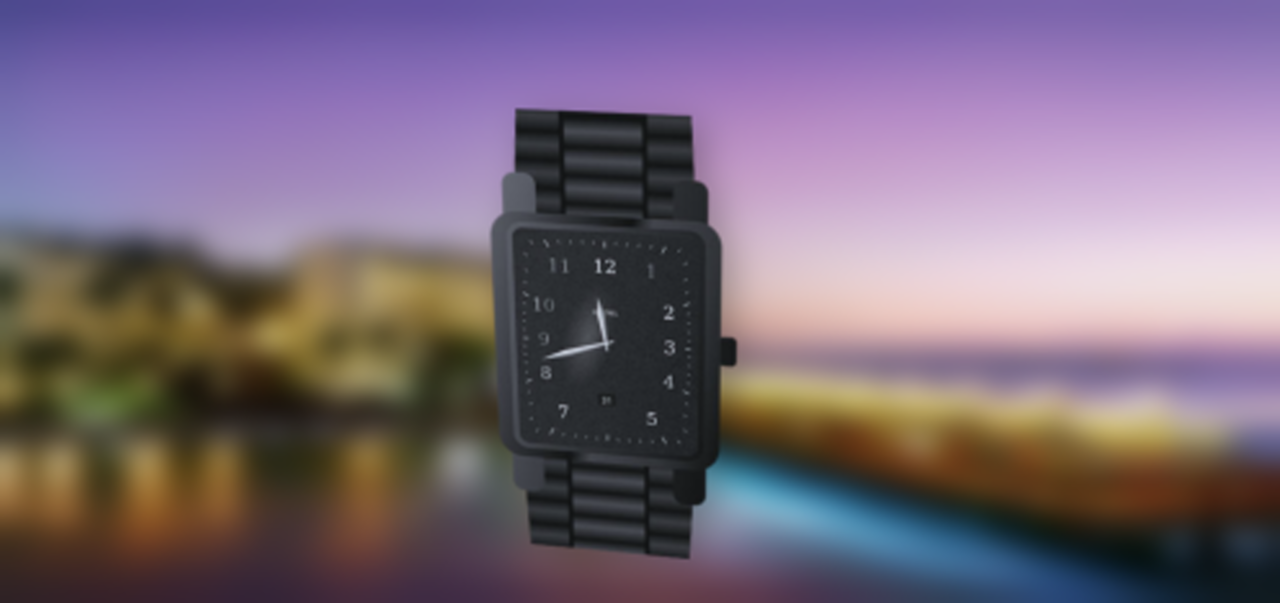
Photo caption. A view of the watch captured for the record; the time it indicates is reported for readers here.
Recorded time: 11:42
